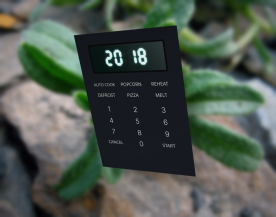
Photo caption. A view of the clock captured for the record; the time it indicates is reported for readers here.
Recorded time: 20:18
